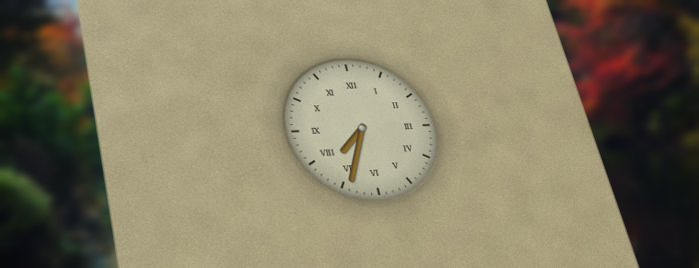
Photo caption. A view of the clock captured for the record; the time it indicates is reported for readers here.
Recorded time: 7:34
